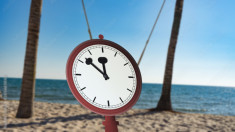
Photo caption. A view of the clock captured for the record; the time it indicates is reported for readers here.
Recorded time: 11:52
